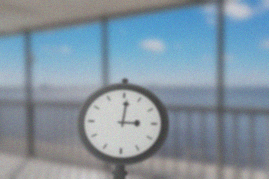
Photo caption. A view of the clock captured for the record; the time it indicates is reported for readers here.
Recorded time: 3:01
